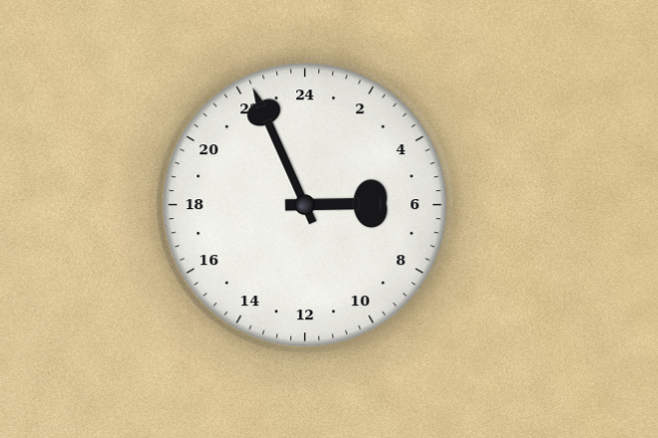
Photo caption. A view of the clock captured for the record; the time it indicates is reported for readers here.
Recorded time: 5:56
